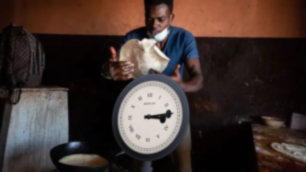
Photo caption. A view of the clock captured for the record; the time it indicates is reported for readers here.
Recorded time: 3:14
